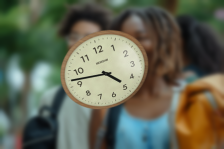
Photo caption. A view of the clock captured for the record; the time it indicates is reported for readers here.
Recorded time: 4:47
